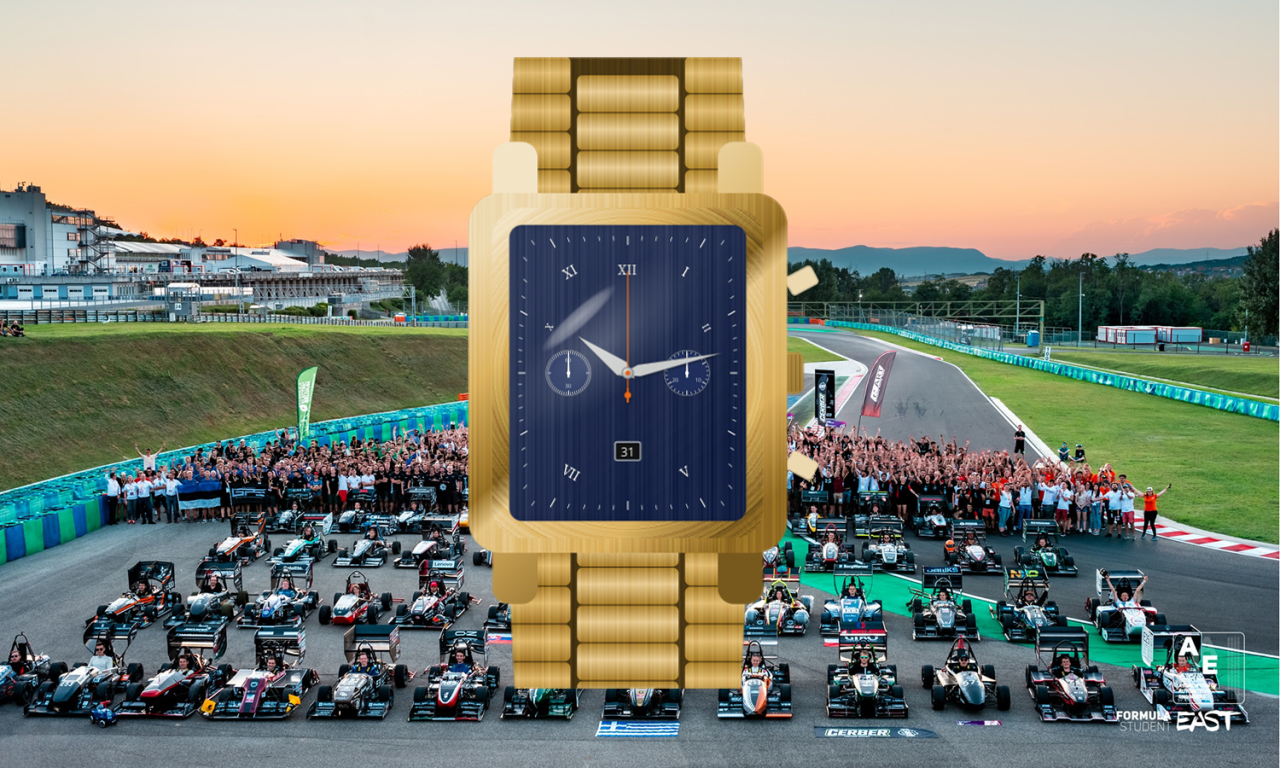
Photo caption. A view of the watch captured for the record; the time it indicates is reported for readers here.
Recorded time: 10:13
